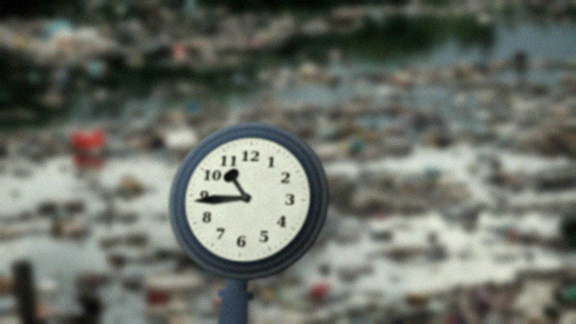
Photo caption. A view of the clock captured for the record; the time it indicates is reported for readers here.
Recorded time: 10:44
